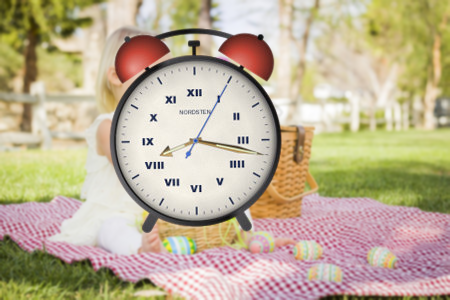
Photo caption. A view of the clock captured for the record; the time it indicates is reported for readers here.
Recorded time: 8:17:05
